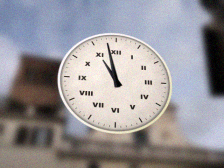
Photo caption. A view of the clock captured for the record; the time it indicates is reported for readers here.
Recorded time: 10:58
